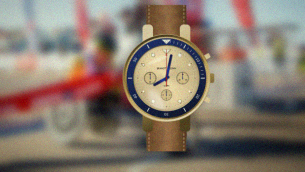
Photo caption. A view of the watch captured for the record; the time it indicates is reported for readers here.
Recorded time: 8:02
